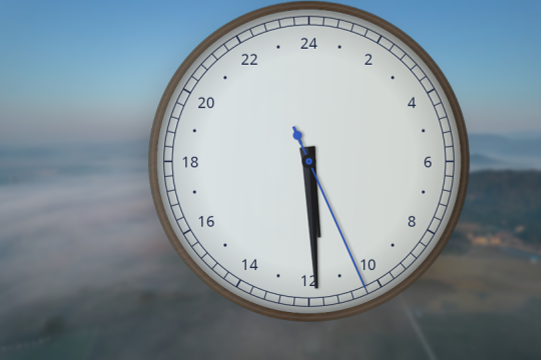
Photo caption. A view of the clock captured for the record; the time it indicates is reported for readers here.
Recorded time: 11:29:26
